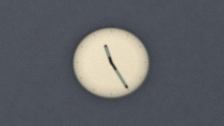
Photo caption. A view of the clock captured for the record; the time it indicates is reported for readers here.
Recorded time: 11:25
